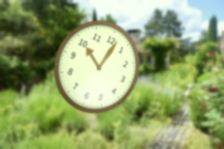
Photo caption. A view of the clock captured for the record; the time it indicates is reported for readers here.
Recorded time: 10:02
